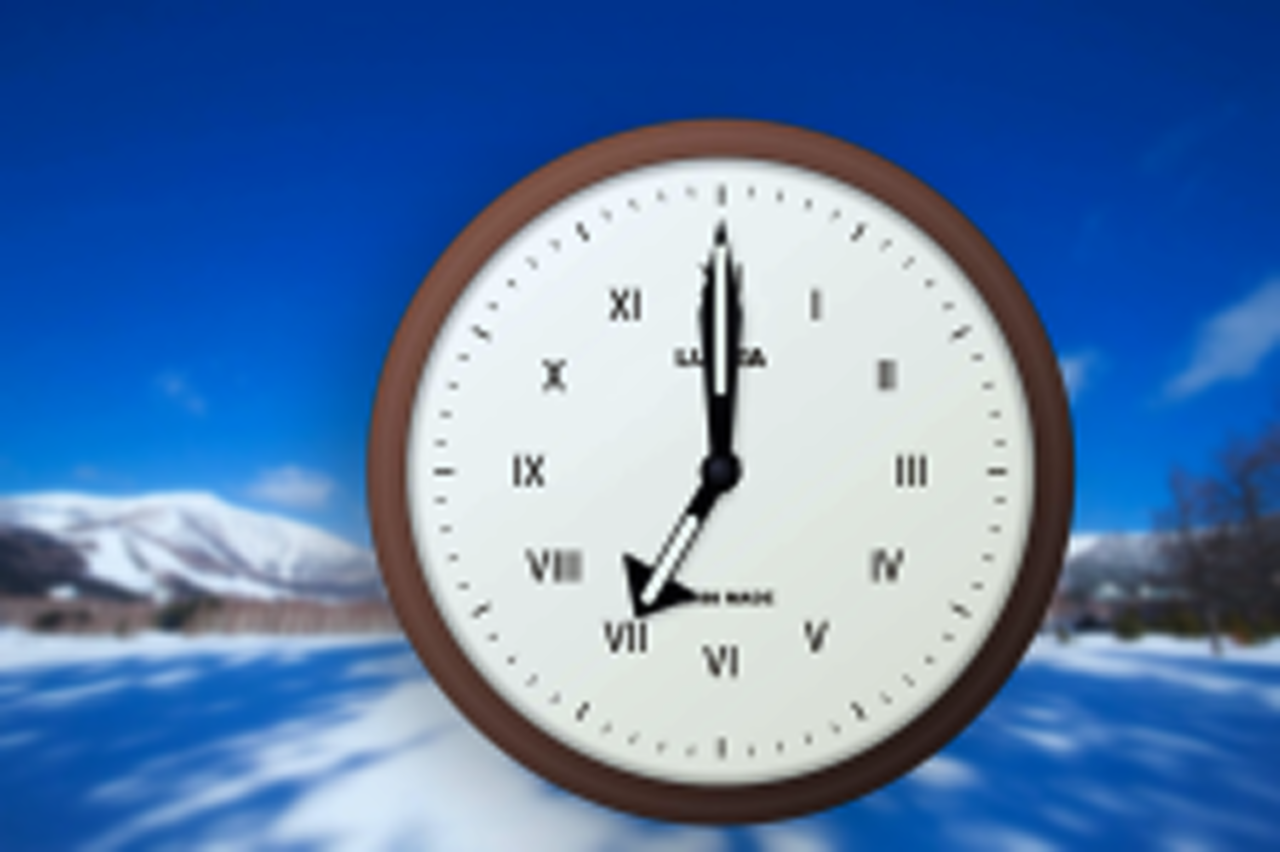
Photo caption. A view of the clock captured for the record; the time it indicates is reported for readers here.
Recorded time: 7:00
